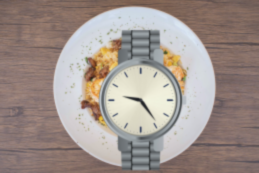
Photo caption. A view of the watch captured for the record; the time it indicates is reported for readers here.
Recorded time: 9:24
